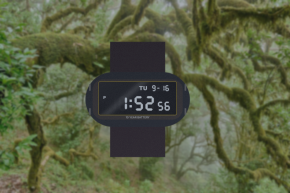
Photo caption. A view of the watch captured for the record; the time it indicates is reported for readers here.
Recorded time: 1:52:56
